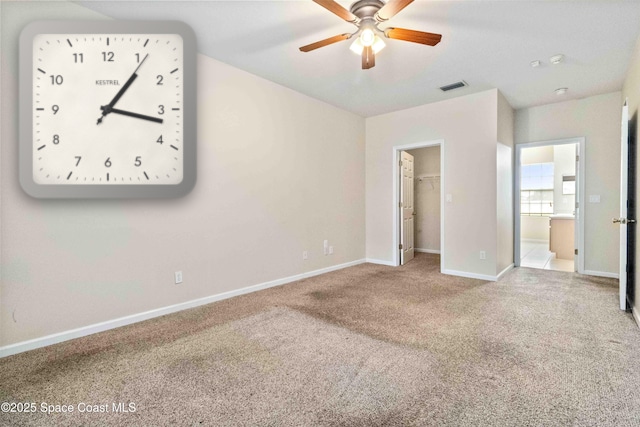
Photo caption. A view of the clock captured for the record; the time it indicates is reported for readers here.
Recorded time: 1:17:06
